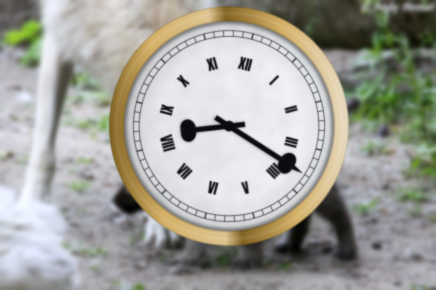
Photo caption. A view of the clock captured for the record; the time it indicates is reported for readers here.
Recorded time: 8:18
